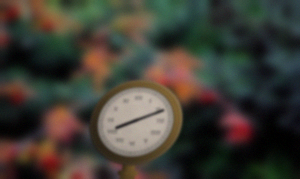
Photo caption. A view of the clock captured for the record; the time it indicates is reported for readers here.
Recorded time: 8:11
